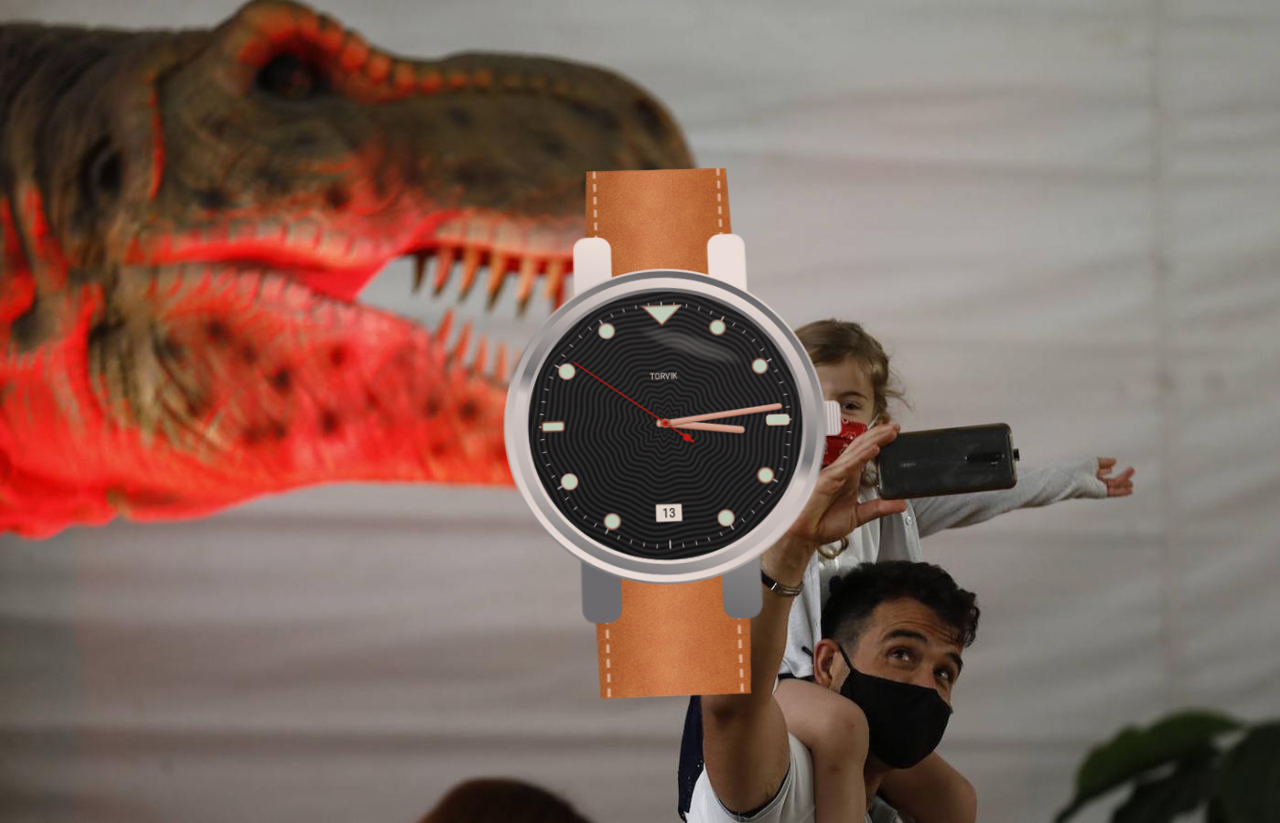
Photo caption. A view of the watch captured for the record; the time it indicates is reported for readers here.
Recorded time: 3:13:51
